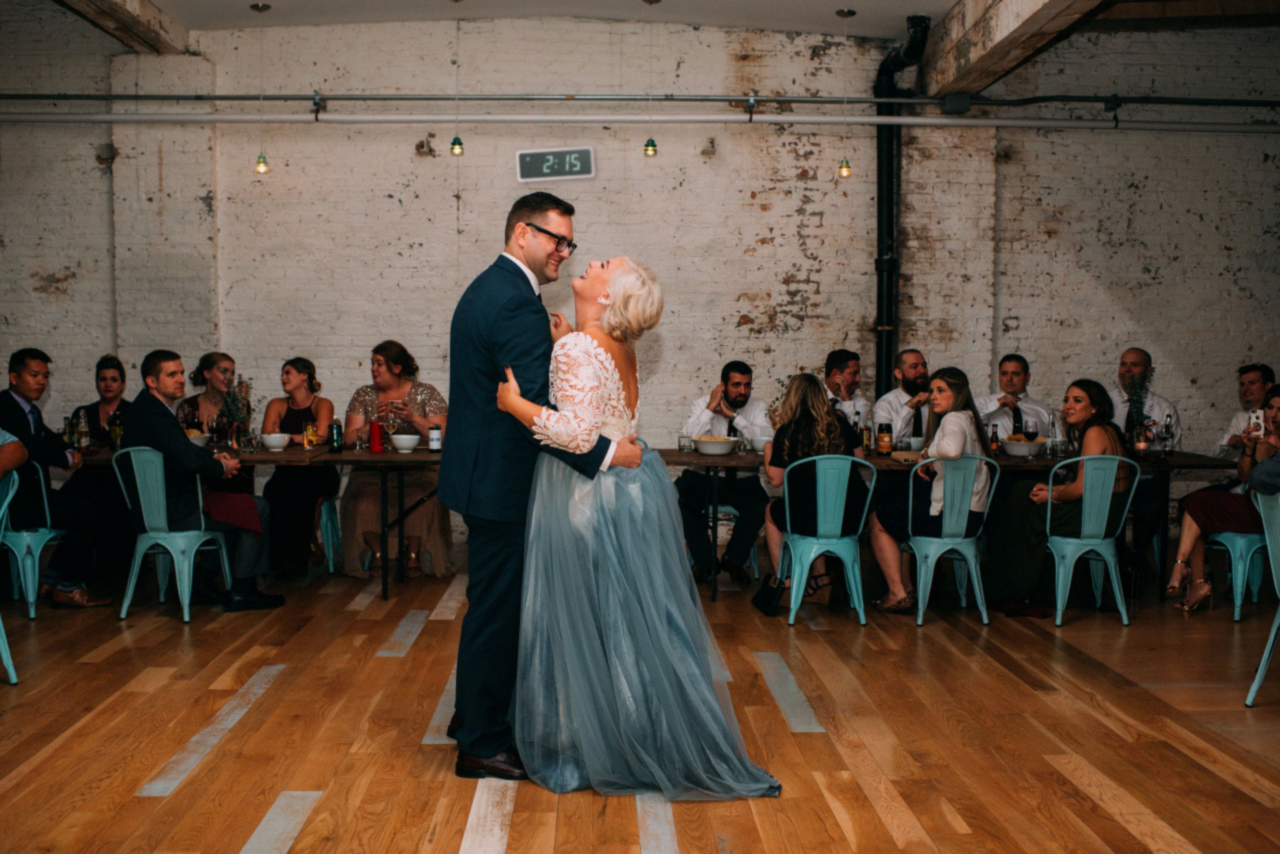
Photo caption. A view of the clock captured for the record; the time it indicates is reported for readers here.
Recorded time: 2:15
